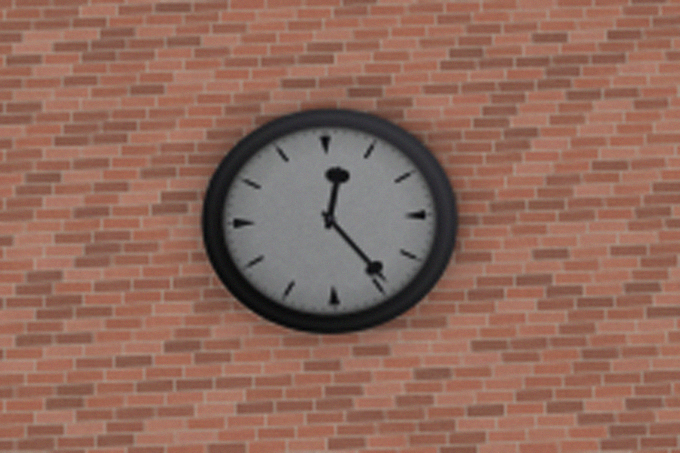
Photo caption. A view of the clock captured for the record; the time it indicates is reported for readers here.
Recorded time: 12:24
